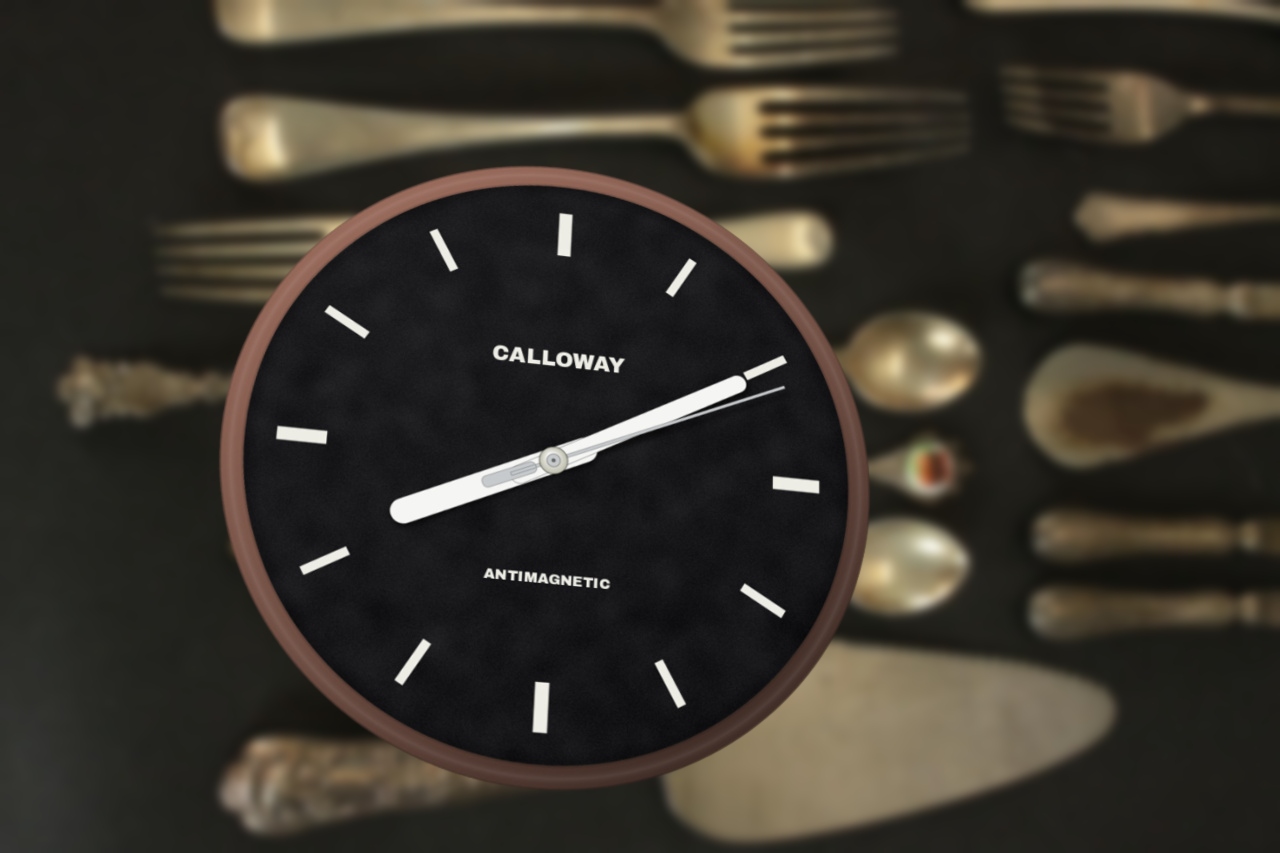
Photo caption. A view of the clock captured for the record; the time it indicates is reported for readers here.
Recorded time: 8:10:11
